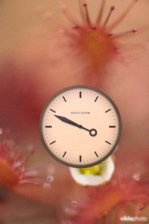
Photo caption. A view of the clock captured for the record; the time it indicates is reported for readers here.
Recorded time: 3:49
